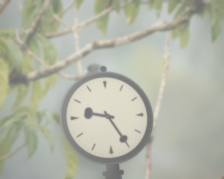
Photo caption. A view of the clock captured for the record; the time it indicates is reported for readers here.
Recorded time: 9:25
